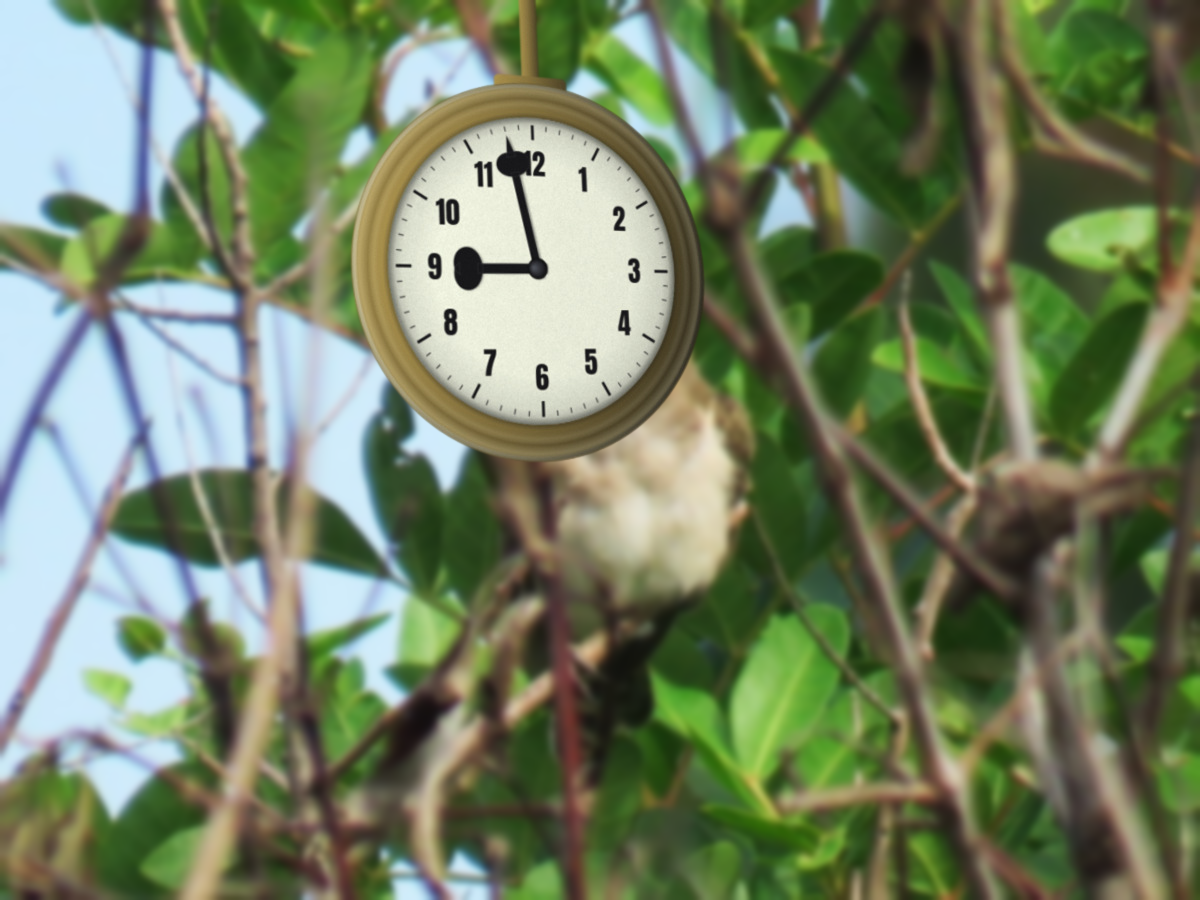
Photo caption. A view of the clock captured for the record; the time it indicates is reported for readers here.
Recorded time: 8:58
